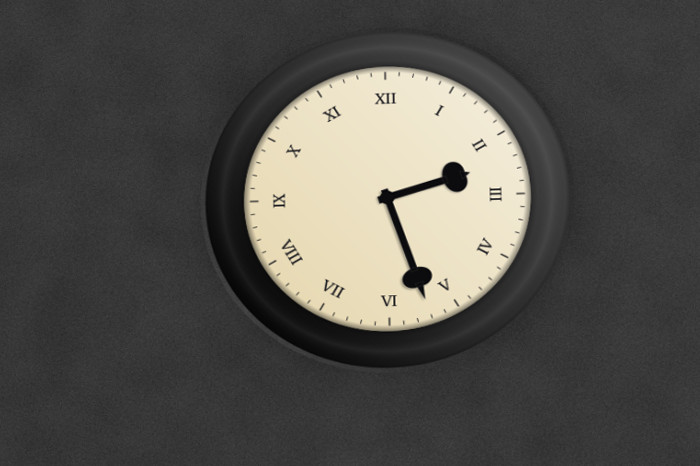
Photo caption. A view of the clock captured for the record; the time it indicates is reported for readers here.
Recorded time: 2:27
